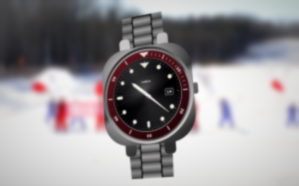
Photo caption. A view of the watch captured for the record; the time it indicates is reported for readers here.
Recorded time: 10:22
